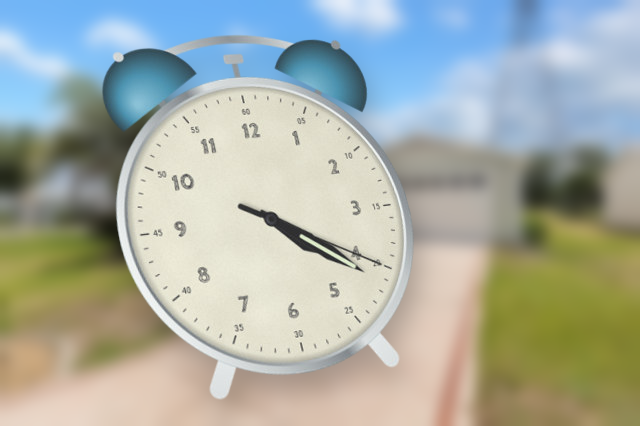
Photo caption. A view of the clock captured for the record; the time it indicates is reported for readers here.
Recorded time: 4:21:20
